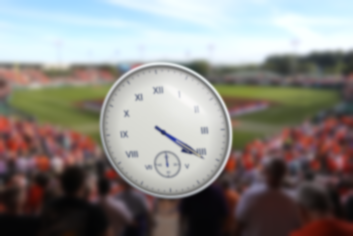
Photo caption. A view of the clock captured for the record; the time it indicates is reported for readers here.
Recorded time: 4:21
